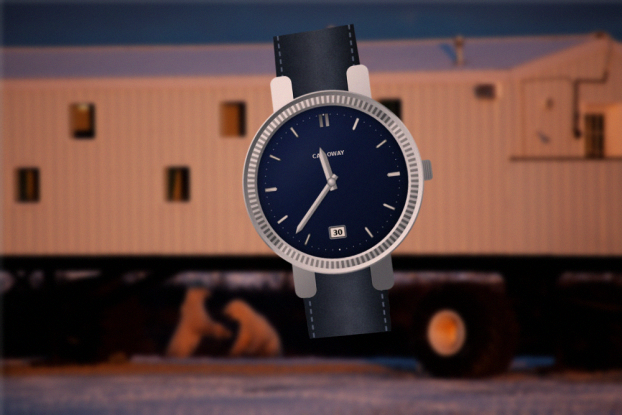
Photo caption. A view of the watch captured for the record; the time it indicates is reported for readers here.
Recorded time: 11:37
